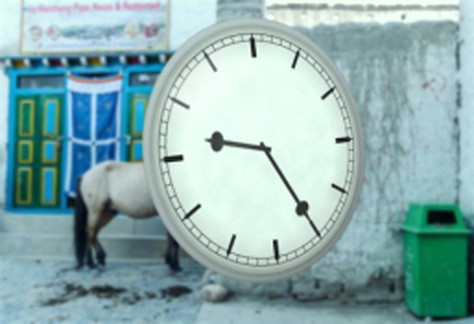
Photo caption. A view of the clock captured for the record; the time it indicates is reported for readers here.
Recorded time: 9:25
